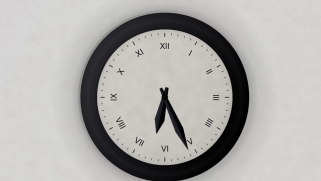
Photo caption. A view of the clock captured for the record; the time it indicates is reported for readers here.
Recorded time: 6:26
